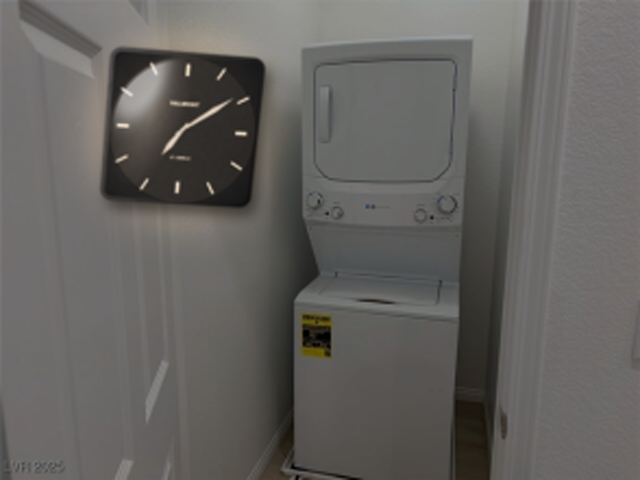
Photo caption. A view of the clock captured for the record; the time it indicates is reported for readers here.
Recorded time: 7:09
